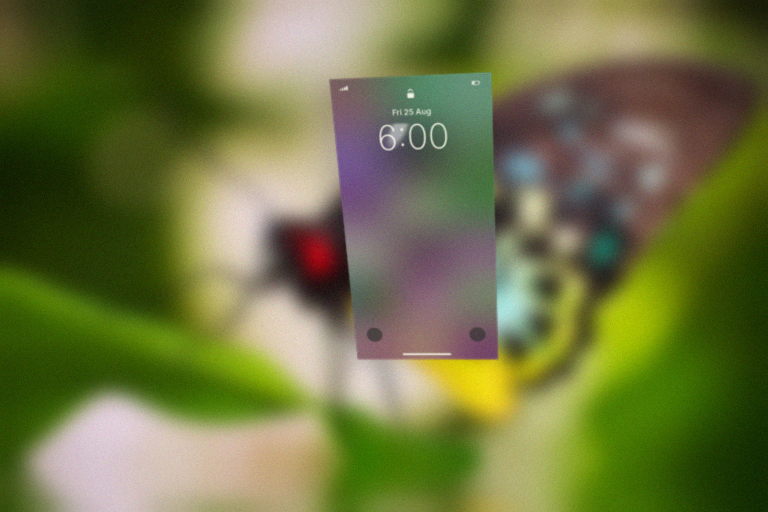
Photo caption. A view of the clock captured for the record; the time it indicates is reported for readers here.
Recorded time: 6:00
